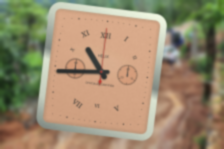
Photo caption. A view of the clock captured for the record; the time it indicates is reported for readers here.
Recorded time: 10:44
